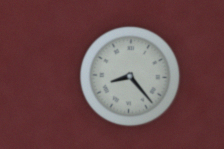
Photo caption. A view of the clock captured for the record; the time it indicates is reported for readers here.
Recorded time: 8:23
